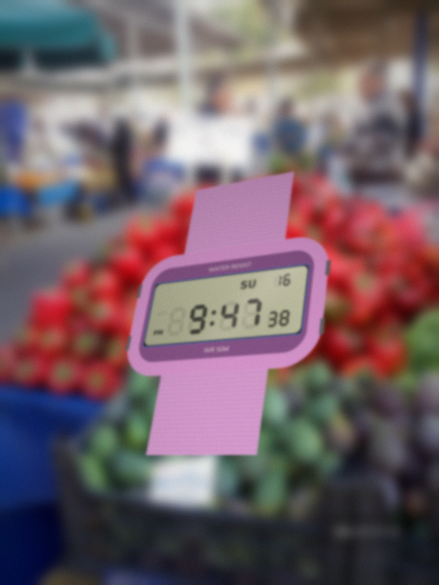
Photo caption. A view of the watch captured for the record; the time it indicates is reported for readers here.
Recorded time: 9:47:38
